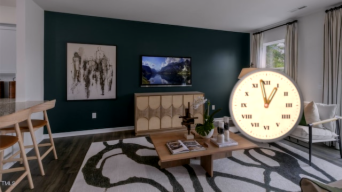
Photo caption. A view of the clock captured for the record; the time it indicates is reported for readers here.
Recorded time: 12:58
